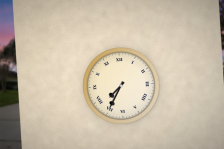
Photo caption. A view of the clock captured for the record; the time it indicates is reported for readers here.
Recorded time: 7:35
